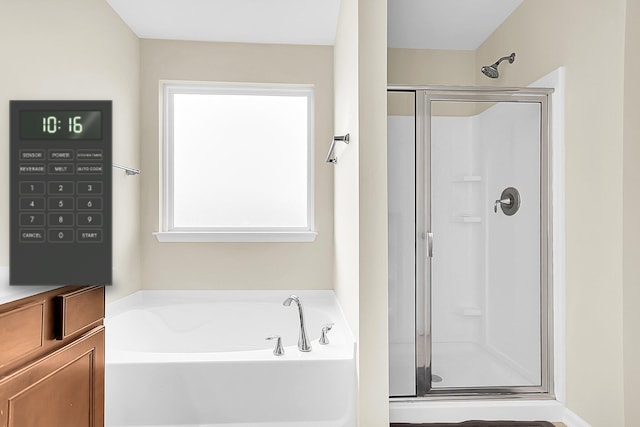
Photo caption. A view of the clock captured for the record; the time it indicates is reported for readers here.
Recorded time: 10:16
